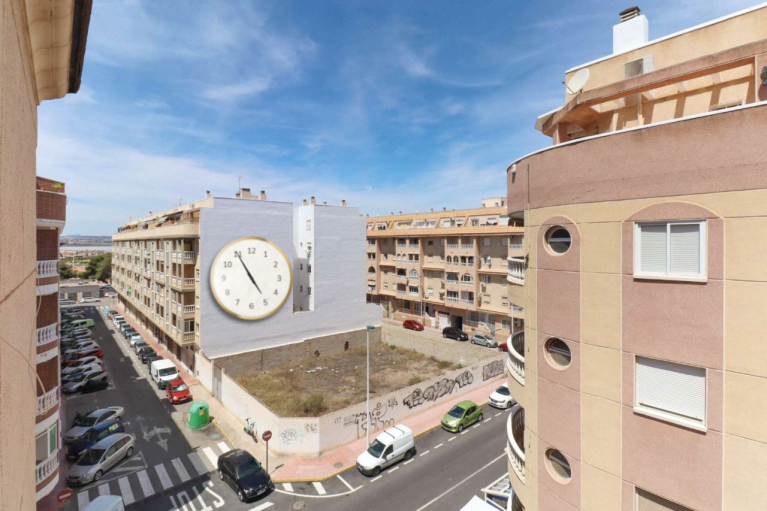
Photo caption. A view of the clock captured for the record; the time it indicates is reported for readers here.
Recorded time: 4:55
